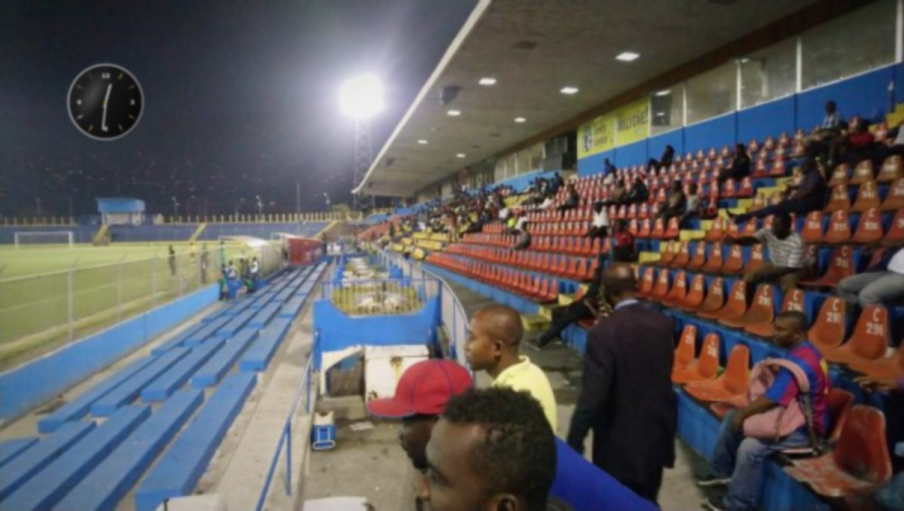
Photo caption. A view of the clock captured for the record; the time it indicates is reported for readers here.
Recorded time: 12:31
